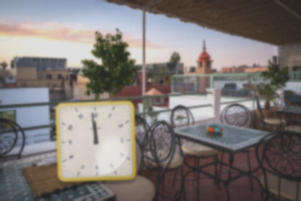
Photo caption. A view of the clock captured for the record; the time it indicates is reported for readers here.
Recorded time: 11:59
